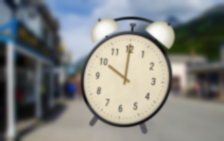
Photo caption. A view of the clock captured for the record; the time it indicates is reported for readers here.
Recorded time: 10:00
